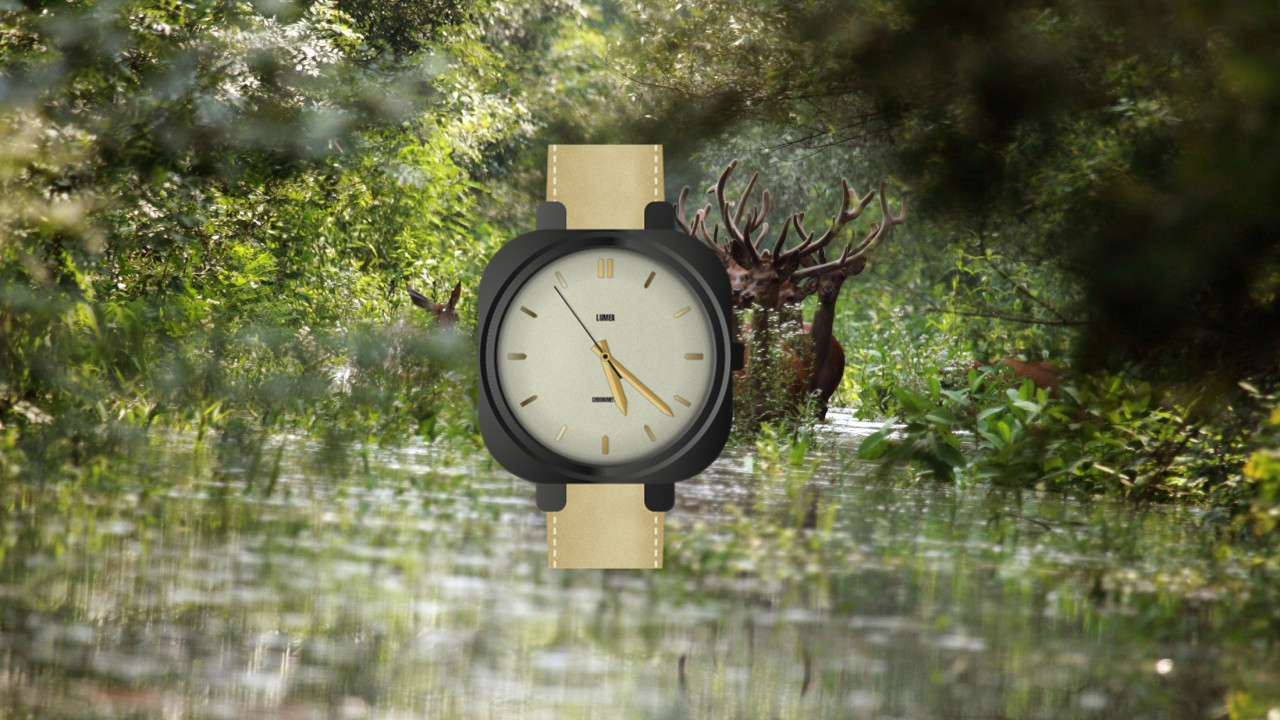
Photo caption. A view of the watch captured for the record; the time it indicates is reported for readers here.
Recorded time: 5:21:54
